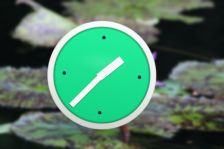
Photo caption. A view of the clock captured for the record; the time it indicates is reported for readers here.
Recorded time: 1:37
